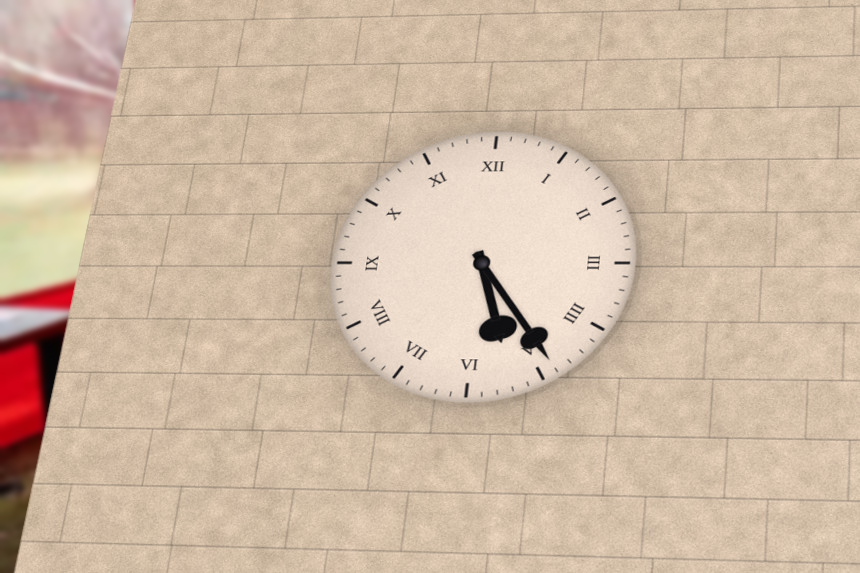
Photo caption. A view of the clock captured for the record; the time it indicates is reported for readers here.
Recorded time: 5:24
